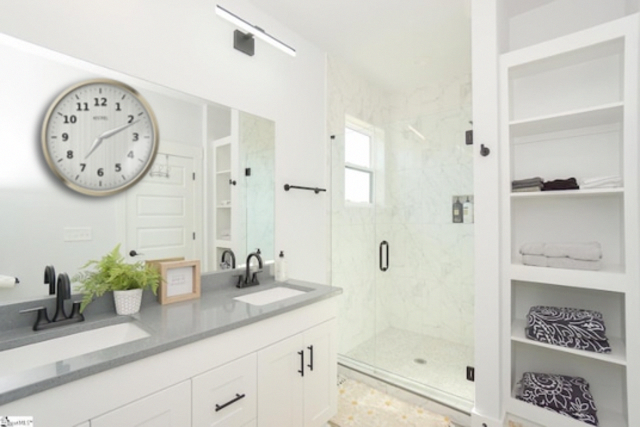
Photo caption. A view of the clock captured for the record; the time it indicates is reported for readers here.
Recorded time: 7:11
